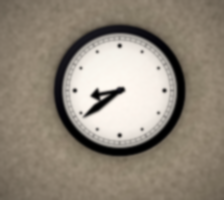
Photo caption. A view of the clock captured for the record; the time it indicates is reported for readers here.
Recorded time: 8:39
